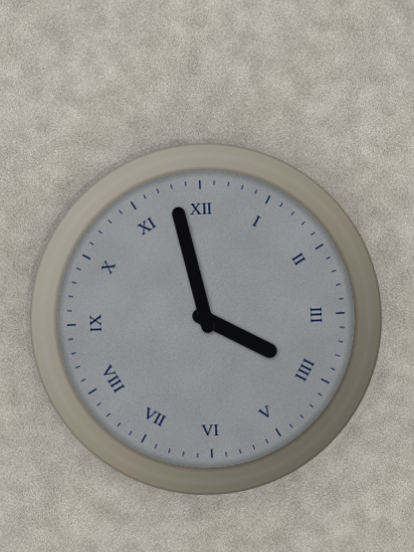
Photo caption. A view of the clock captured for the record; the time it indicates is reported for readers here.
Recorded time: 3:58
